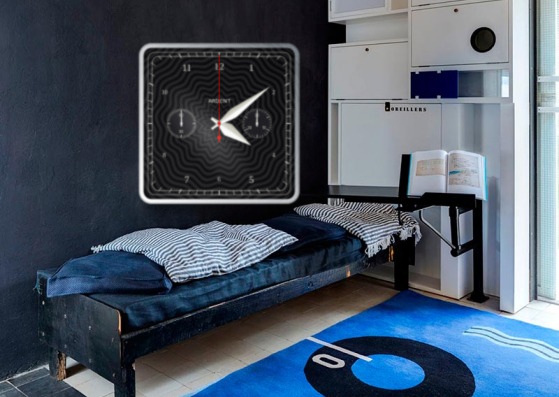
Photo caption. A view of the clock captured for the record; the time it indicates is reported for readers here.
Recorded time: 4:09
